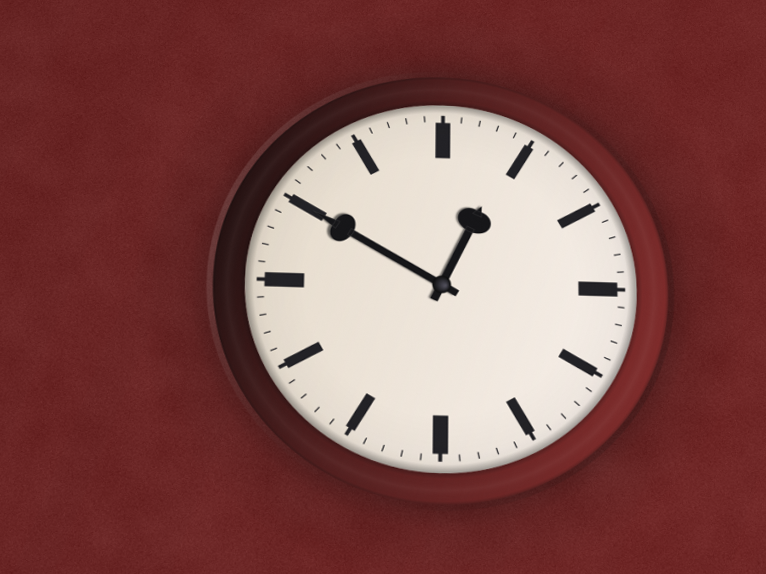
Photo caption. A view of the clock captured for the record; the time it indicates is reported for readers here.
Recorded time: 12:50
